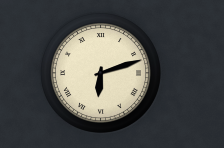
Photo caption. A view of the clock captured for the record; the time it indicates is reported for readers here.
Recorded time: 6:12
